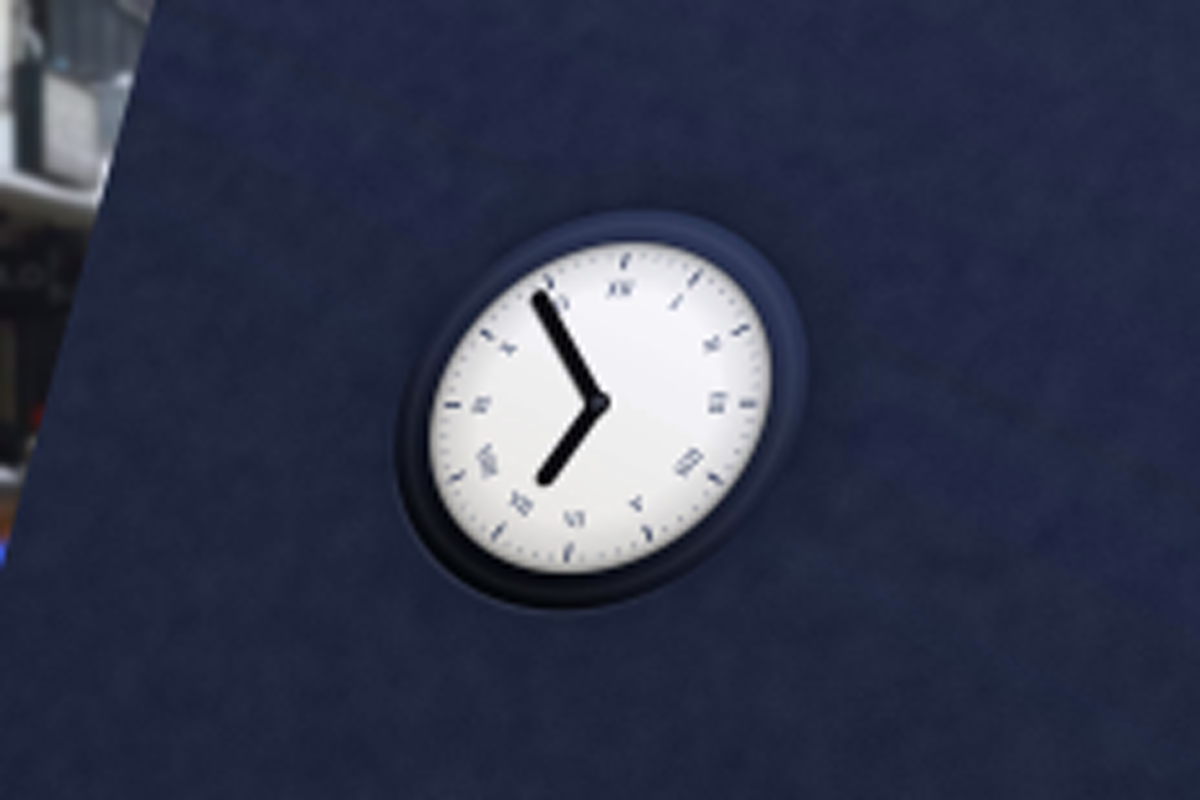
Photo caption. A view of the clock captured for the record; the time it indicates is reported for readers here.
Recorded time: 6:54
